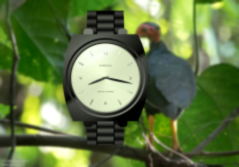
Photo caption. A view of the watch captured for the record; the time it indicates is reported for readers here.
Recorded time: 8:17
